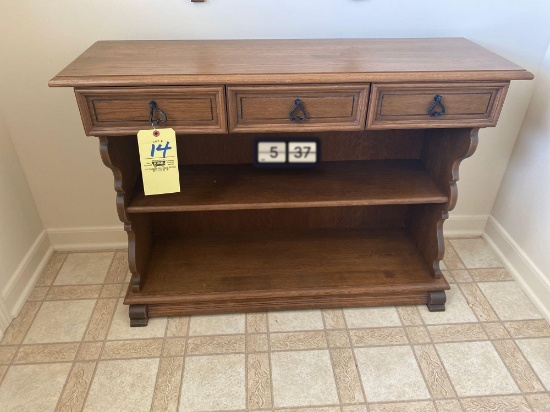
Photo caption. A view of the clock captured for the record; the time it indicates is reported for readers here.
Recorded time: 5:37
